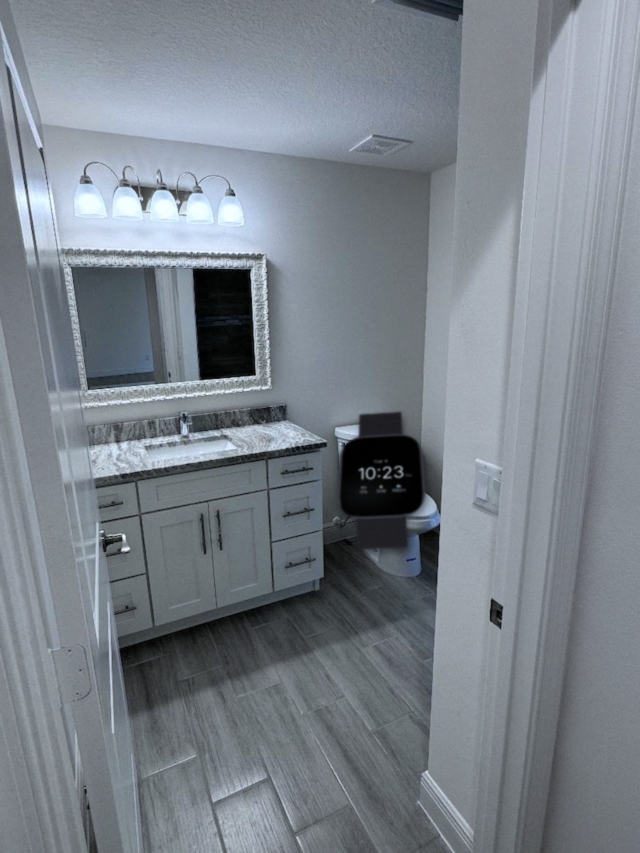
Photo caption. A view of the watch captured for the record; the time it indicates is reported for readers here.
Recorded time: 10:23
